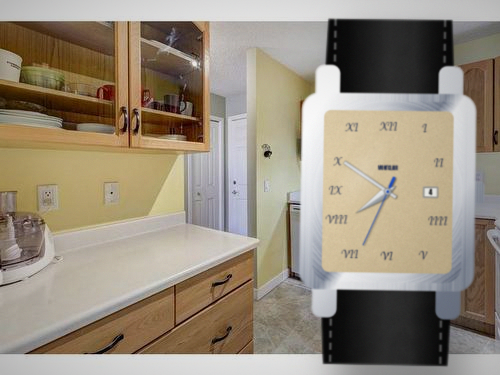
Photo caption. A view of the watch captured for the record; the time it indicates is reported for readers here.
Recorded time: 7:50:34
